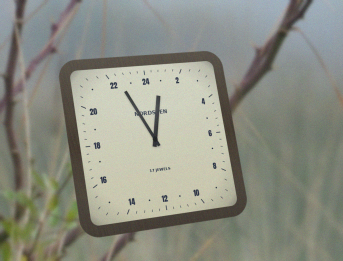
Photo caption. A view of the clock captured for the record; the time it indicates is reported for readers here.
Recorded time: 0:56
